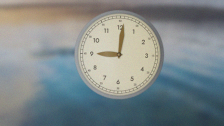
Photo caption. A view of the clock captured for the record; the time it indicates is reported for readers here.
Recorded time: 9:01
